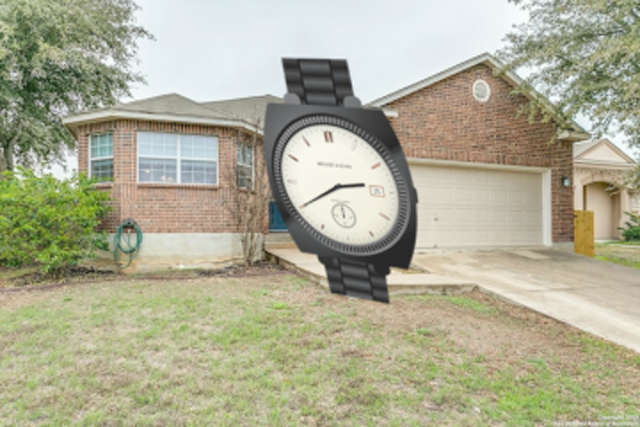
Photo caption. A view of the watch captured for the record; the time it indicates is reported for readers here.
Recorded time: 2:40
